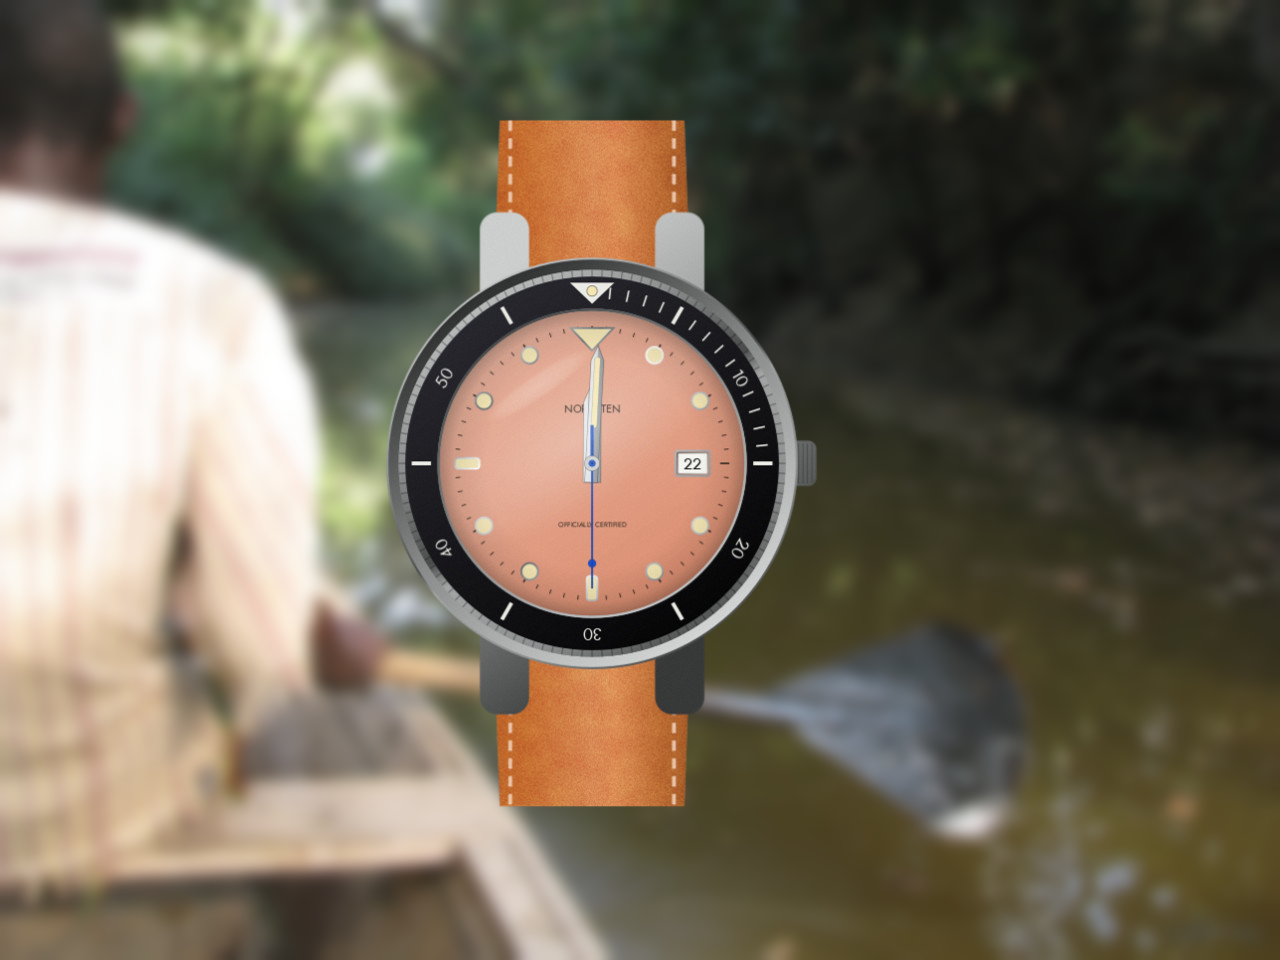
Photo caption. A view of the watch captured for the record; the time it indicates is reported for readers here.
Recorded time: 12:00:30
